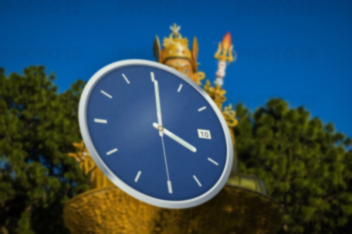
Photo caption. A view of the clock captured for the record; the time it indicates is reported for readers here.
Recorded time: 4:00:30
